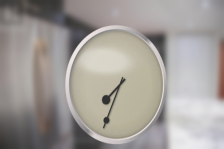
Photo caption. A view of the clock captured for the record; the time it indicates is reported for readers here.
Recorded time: 7:34
